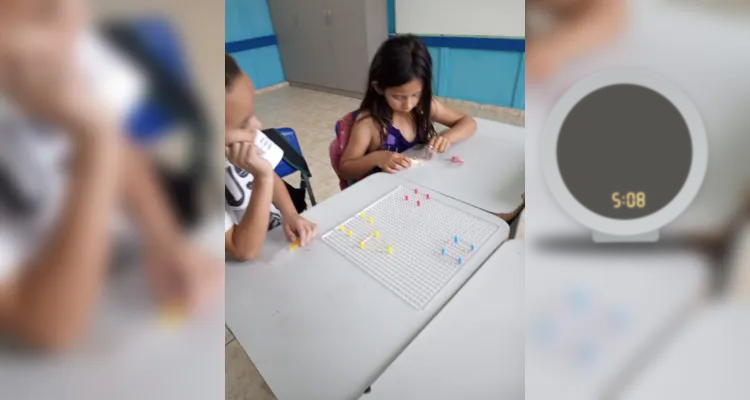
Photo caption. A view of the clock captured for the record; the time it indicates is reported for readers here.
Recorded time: 5:08
